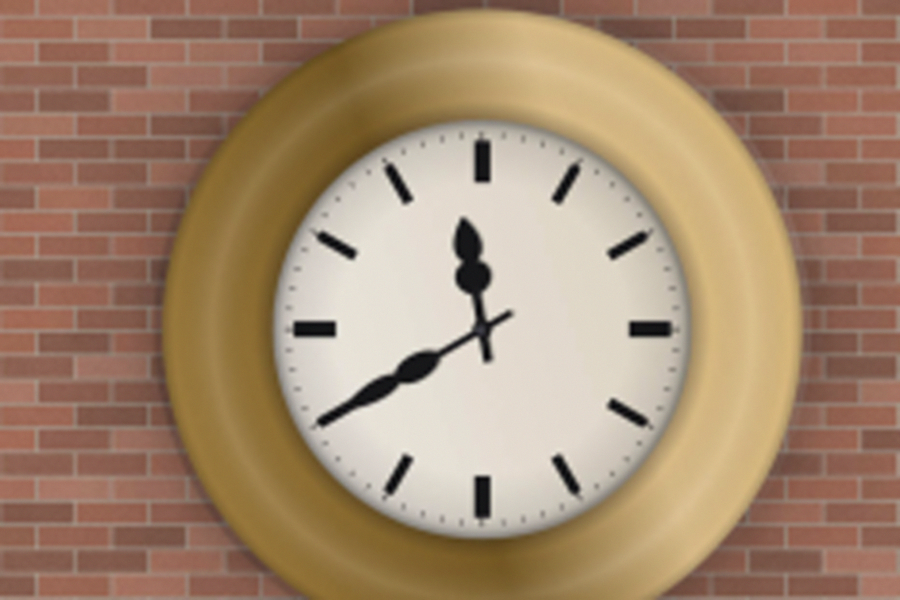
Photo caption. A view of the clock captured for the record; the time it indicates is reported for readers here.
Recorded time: 11:40
